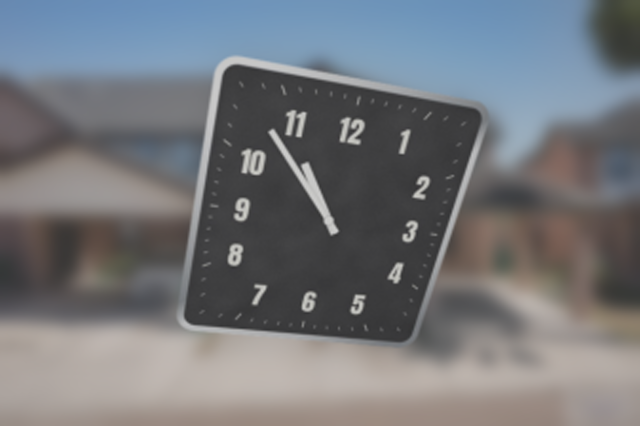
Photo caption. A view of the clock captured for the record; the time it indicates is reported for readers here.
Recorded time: 10:53
